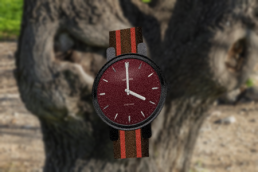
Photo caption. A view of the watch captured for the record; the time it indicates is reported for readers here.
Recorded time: 4:00
